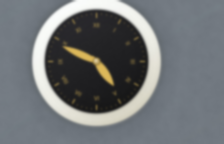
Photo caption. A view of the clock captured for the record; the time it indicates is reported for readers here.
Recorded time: 4:49
